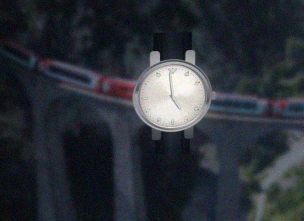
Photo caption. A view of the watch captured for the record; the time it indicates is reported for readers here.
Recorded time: 4:59
